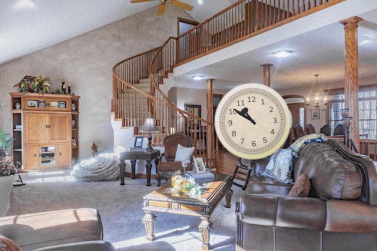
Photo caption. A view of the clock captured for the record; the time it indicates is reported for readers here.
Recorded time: 10:51
